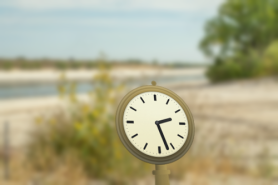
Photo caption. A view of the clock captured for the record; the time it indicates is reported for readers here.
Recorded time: 2:27
